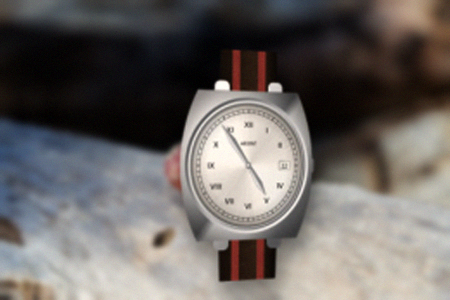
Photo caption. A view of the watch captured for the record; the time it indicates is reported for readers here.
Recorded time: 4:54
